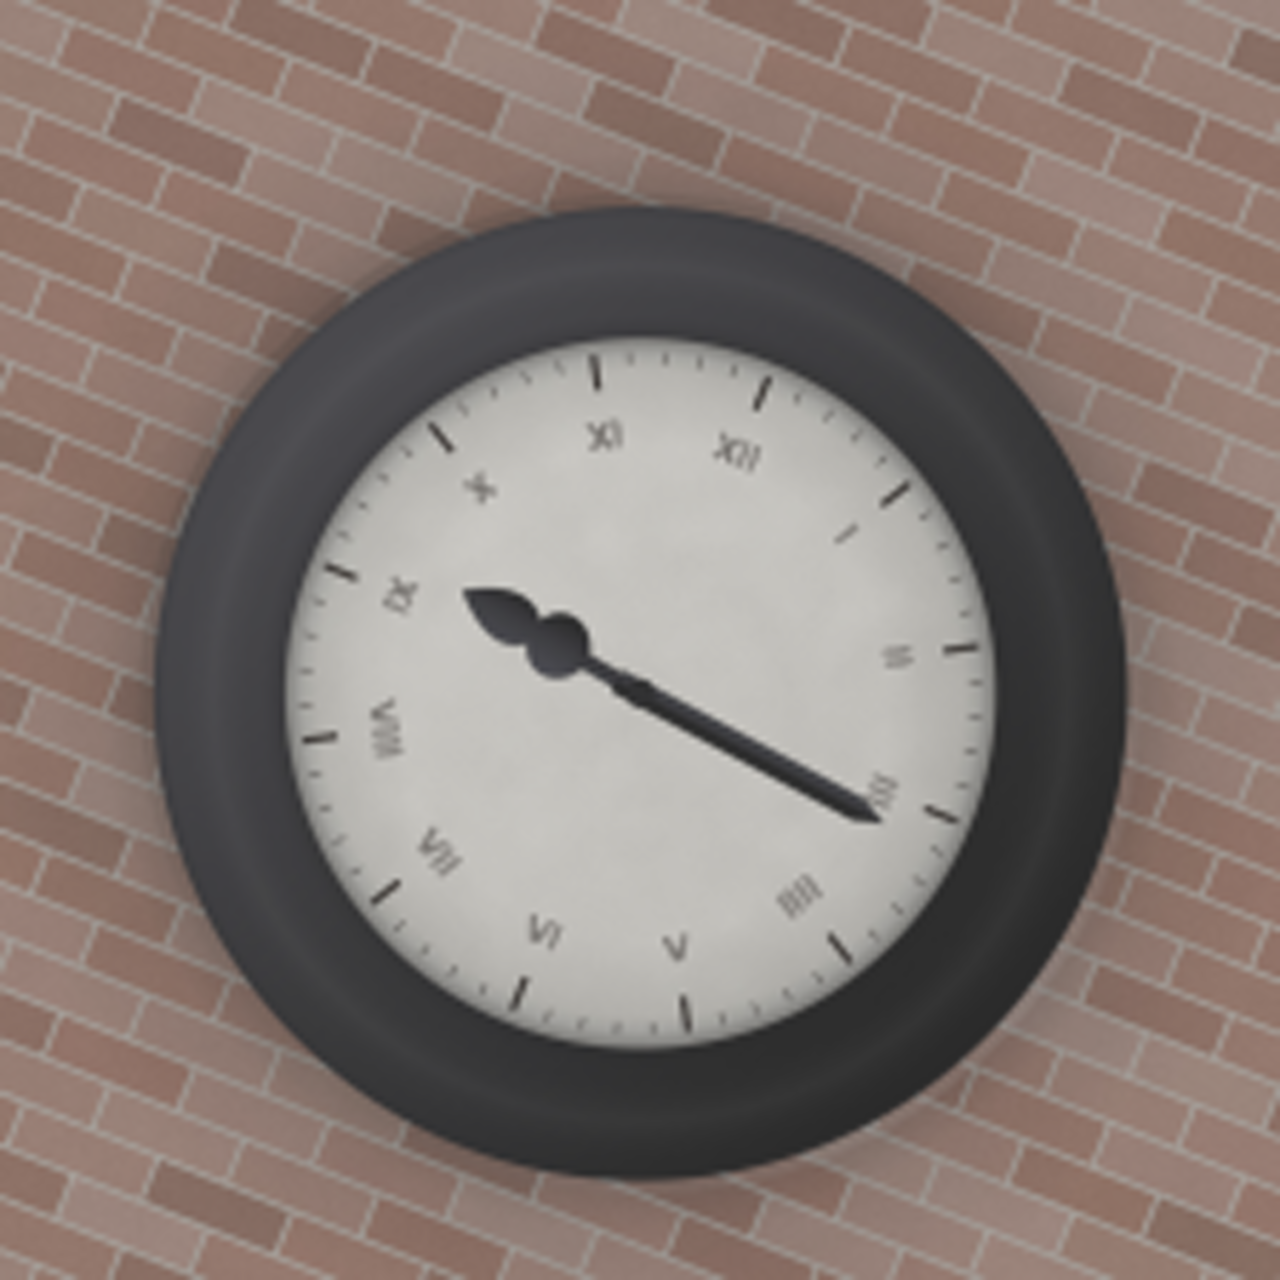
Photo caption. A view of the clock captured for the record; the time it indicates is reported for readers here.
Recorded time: 9:16
